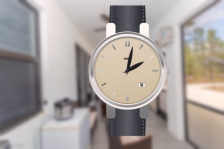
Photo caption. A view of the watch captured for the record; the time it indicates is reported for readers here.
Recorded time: 2:02
